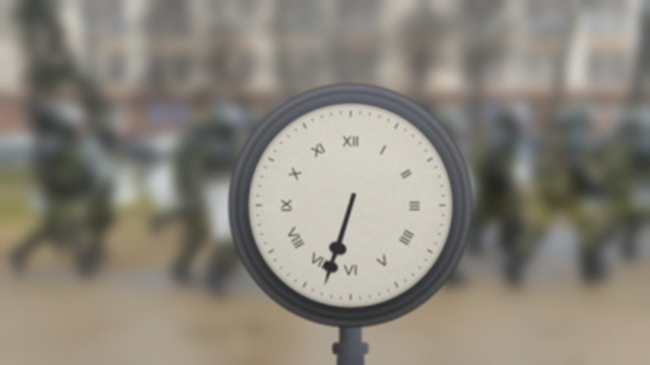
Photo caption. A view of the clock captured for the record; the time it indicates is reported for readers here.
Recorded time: 6:33
